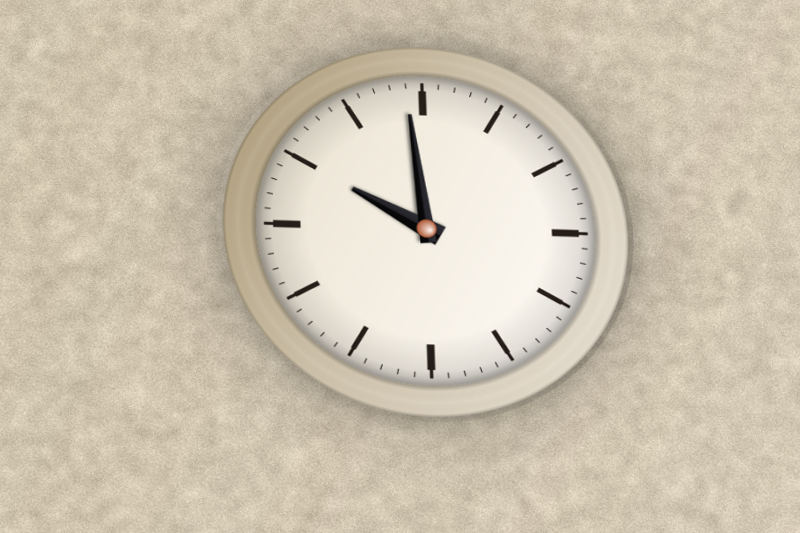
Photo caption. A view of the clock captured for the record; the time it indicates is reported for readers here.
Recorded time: 9:59
